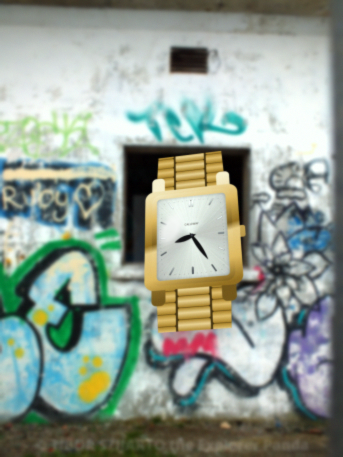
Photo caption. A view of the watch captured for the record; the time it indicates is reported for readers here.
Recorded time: 8:25
